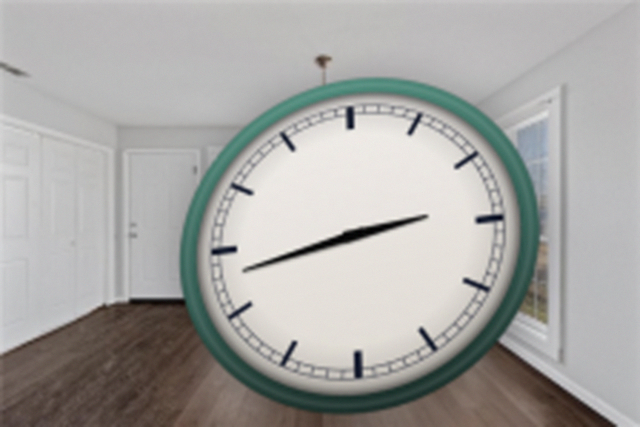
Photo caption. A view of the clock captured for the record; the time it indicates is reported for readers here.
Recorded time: 2:43
